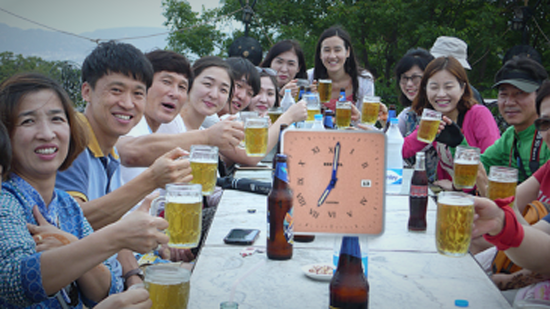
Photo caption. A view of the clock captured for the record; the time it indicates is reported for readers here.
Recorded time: 7:01
